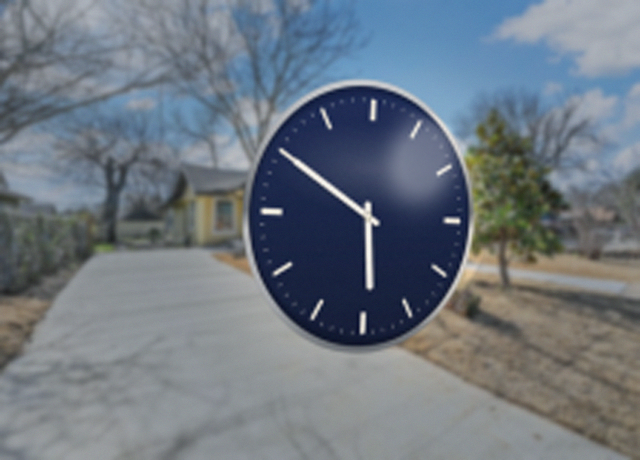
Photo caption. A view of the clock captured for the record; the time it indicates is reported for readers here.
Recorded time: 5:50
